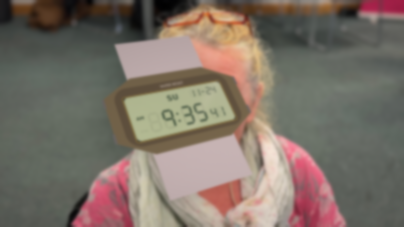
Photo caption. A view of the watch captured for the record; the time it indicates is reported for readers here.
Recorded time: 9:35
